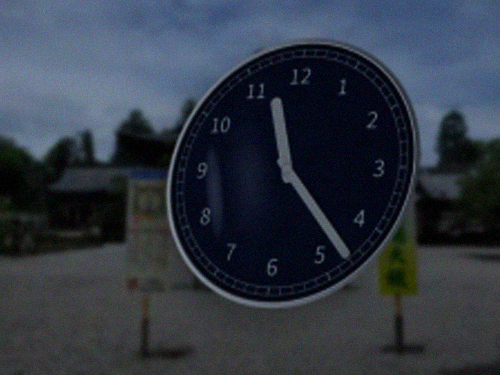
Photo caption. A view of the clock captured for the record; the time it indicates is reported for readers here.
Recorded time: 11:23
